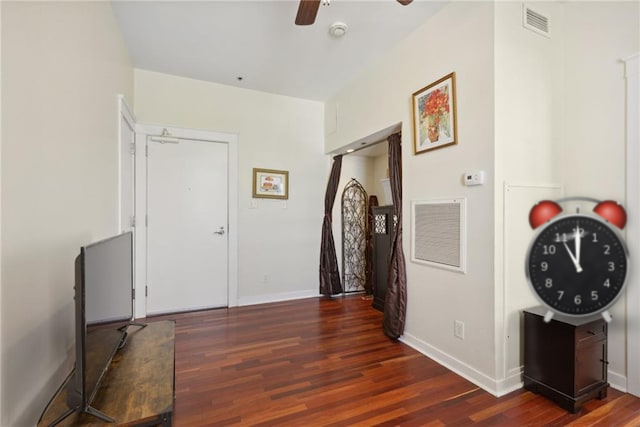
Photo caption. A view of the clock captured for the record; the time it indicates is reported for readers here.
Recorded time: 11:00
